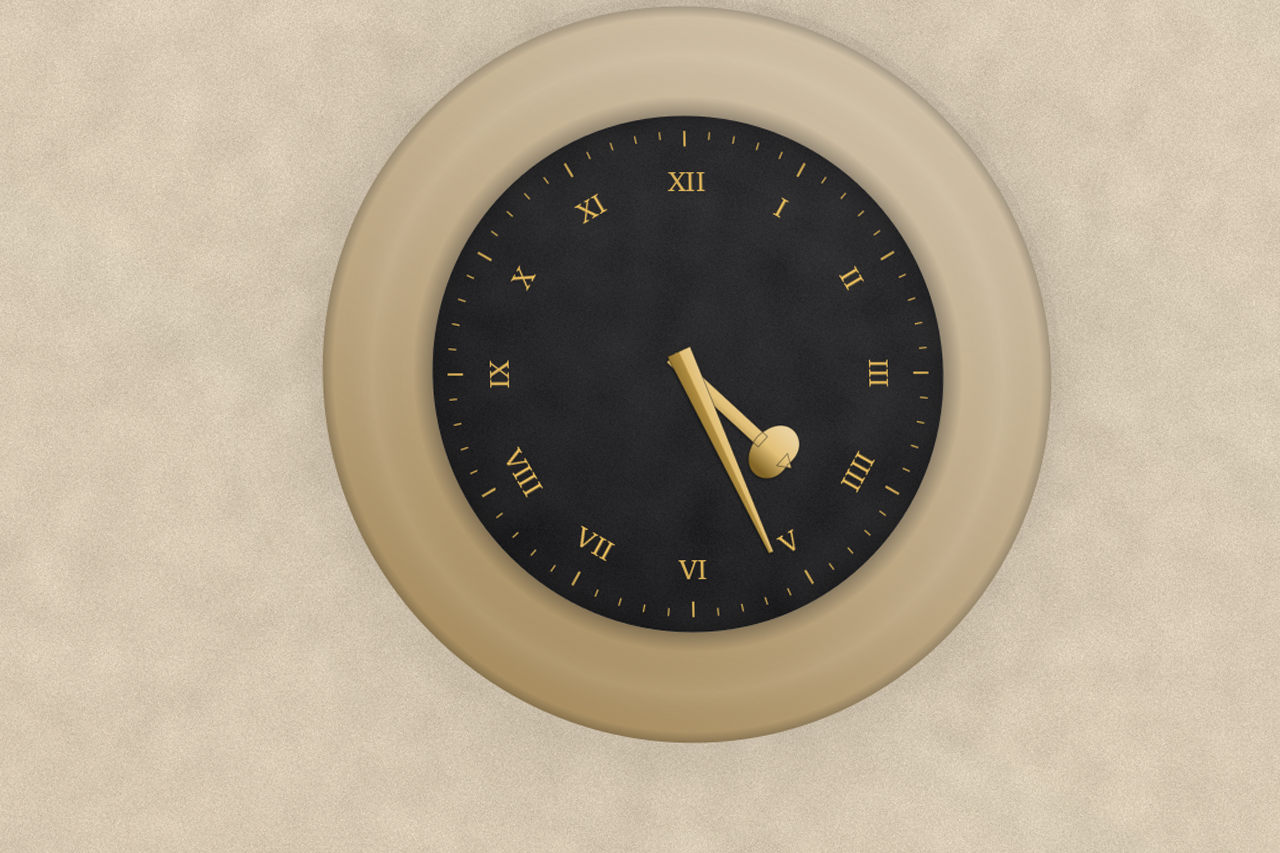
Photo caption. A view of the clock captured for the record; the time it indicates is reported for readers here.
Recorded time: 4:26
